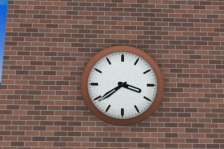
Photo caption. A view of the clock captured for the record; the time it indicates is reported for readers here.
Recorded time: 3:39
